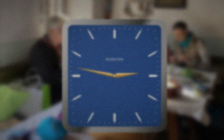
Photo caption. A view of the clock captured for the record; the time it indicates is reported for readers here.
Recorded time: 2:47
